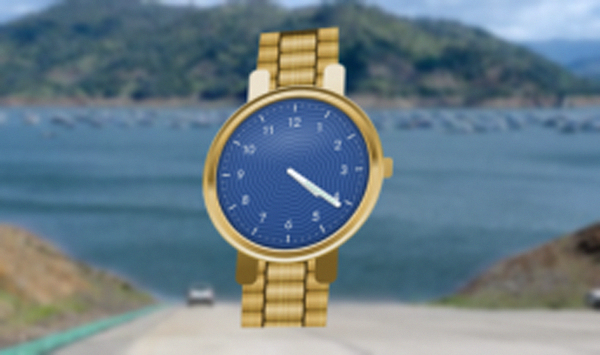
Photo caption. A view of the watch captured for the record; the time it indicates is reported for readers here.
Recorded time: 4:21
